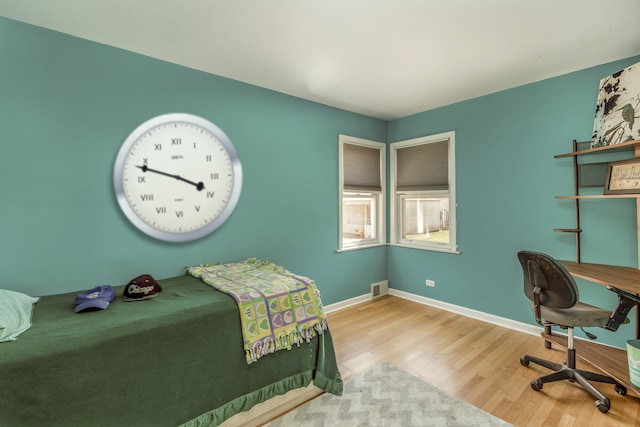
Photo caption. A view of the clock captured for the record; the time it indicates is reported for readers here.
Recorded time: 3:48
